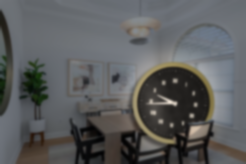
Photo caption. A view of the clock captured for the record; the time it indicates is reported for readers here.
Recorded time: 9:44
